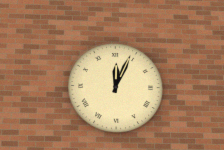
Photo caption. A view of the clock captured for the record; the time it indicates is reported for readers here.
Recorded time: 12:04
